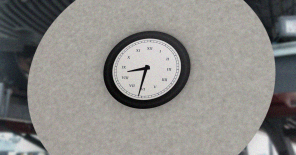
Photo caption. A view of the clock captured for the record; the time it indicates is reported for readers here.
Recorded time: 8:31
